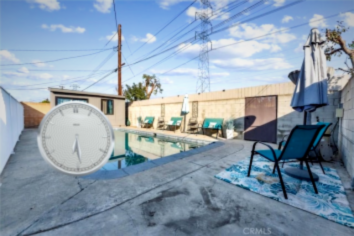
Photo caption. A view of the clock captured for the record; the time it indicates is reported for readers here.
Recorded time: 6:29
